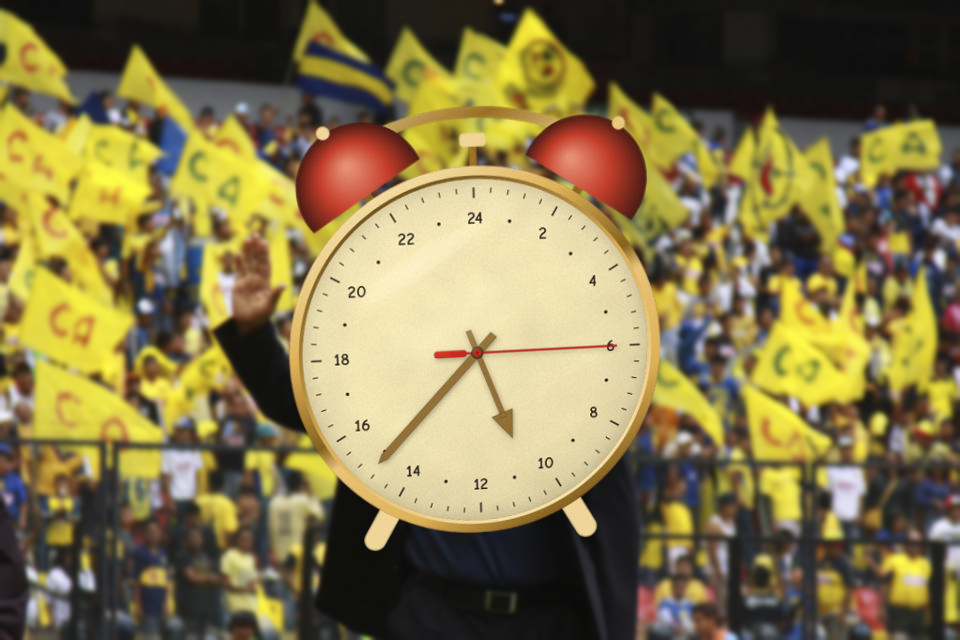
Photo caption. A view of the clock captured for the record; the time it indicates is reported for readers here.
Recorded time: 10:37:15
